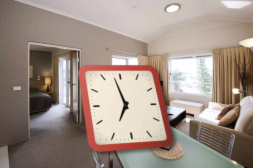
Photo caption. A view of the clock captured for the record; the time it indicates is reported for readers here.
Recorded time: 6:58
